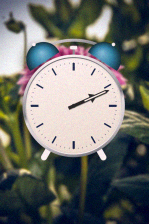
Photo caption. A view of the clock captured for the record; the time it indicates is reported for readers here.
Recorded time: 2:11
